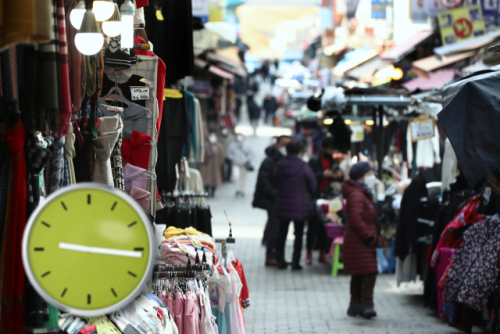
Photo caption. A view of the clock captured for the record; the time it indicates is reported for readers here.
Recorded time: 9:16
